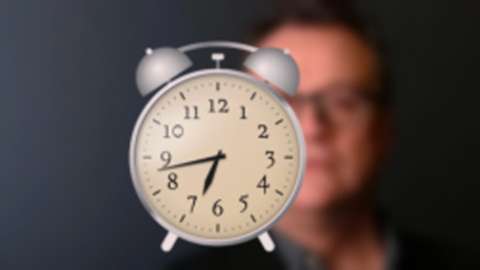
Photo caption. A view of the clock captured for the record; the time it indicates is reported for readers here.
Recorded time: 6:43
